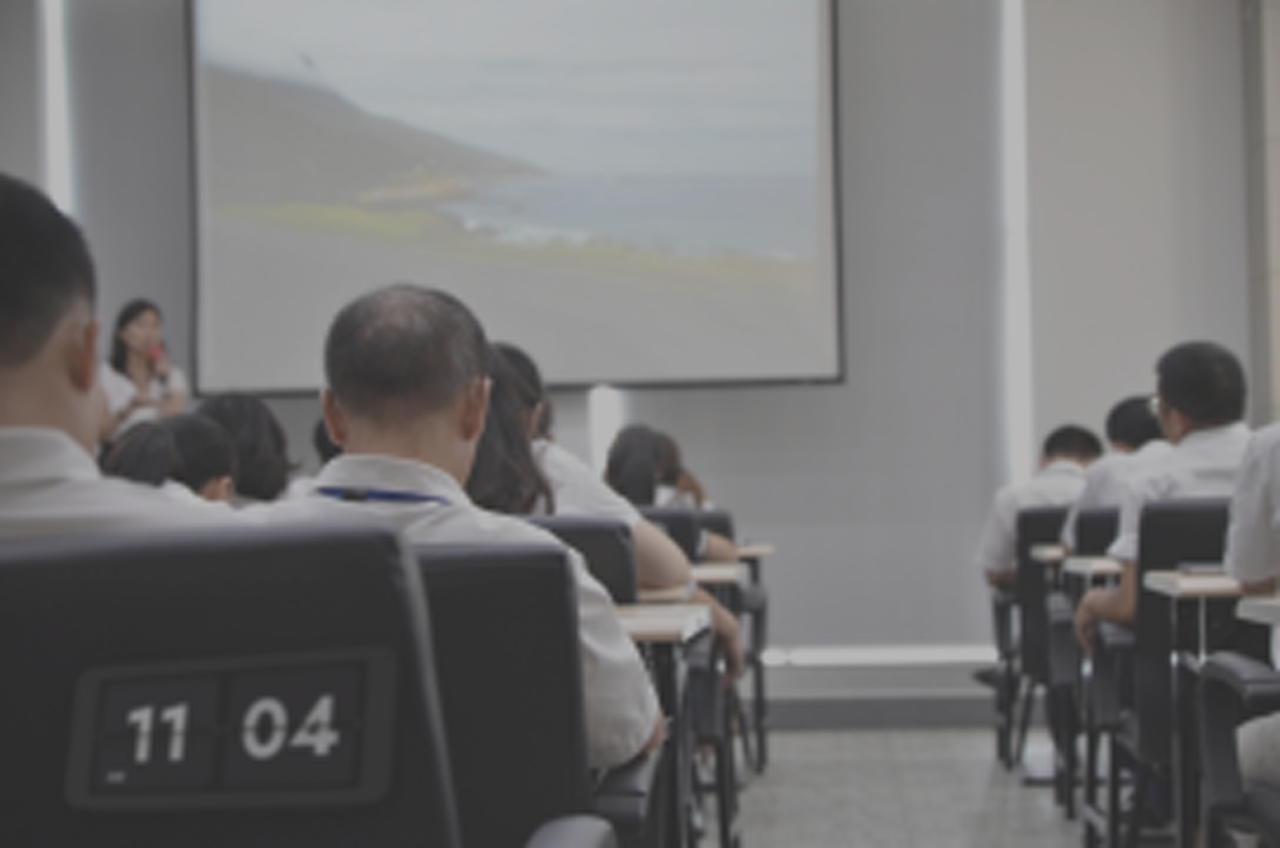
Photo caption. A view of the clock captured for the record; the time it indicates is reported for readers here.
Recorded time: 11:04
